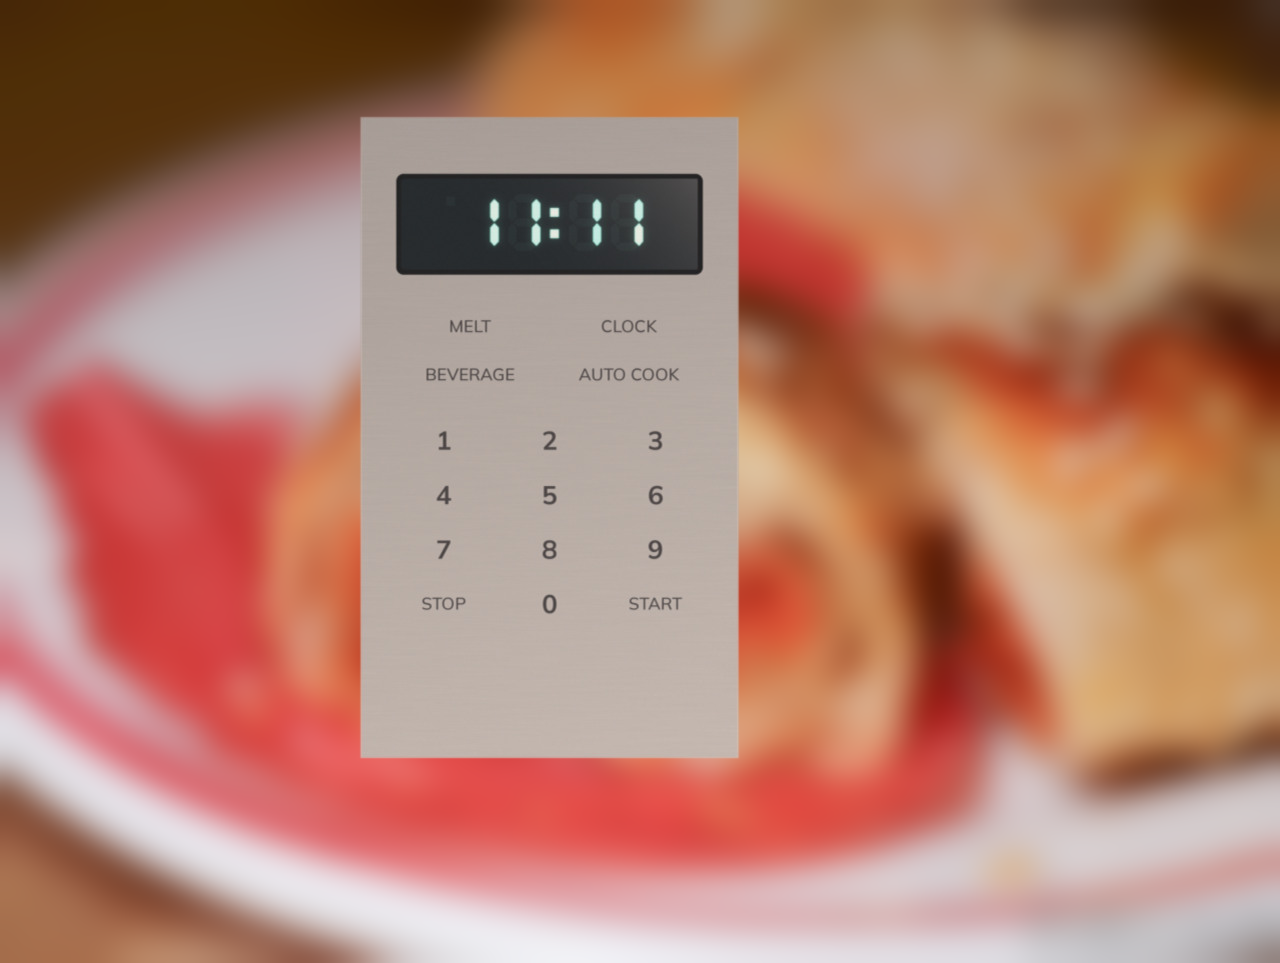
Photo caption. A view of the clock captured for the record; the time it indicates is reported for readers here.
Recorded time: 11:11
